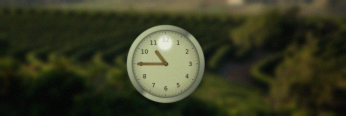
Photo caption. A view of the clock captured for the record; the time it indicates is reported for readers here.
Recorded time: 10:45
